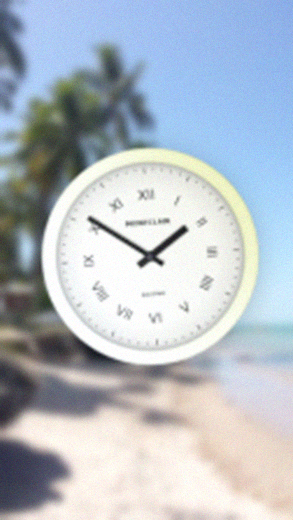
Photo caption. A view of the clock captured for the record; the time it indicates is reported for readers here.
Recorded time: 1:51
